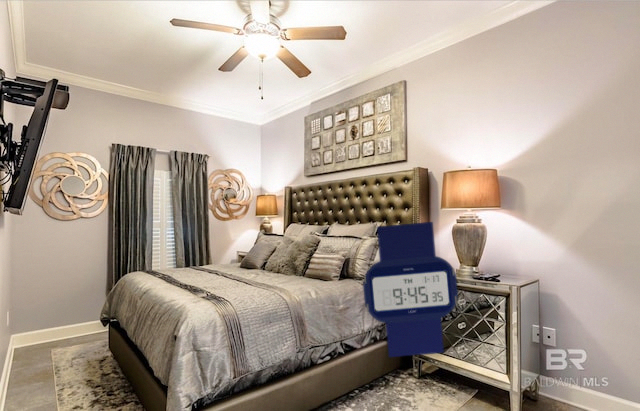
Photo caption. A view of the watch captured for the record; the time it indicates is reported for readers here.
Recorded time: 9:45:35
